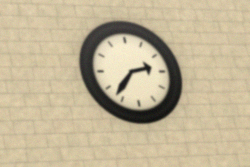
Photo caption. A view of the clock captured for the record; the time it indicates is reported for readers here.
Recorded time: 2:37
